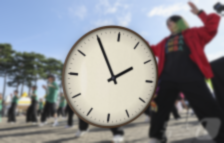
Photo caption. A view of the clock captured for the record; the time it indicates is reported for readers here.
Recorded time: 1:55
